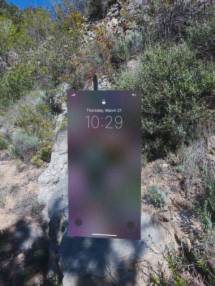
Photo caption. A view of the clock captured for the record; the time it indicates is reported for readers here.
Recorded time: 10:29
